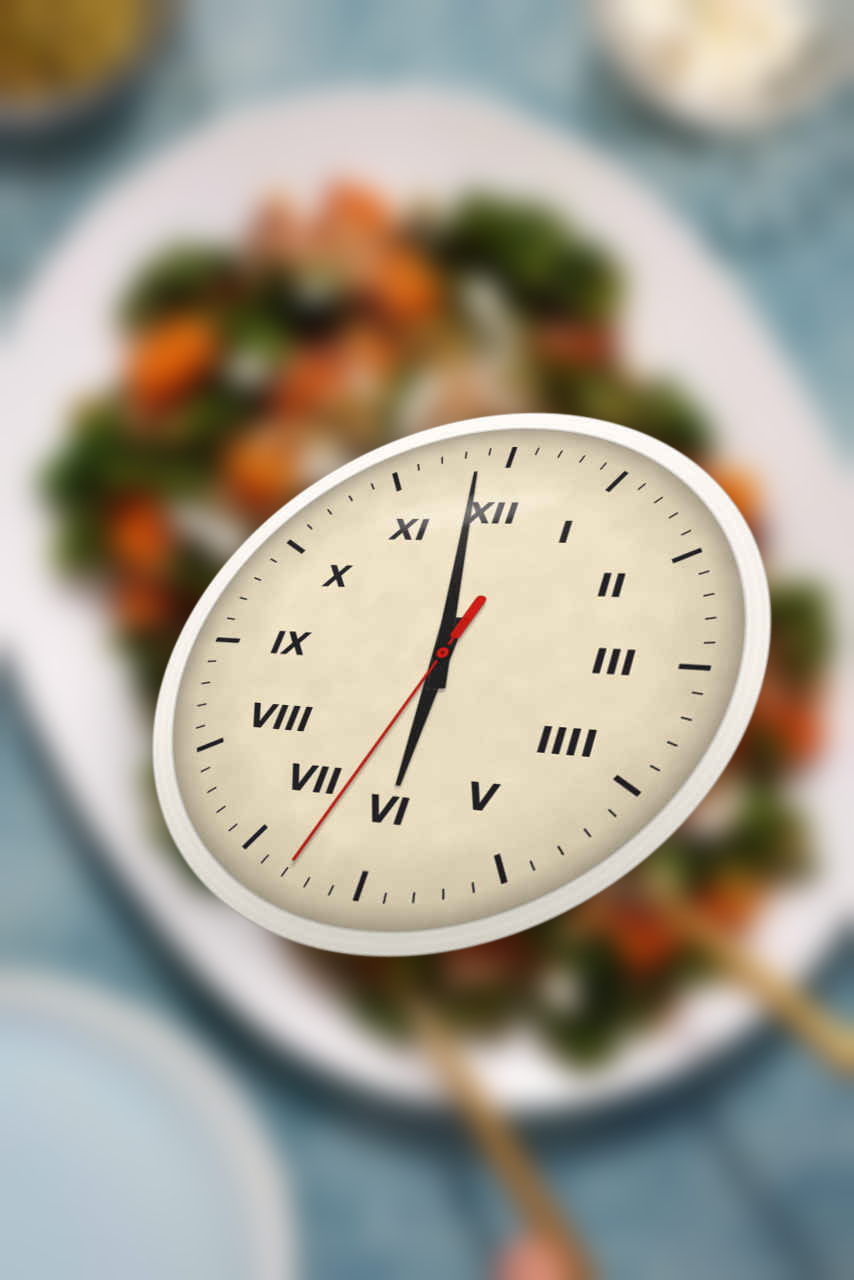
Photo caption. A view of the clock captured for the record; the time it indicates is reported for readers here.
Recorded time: 5:58:33
